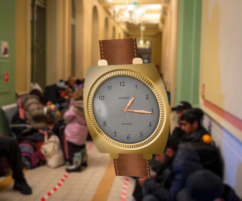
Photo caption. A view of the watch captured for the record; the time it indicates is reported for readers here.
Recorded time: 1:16
